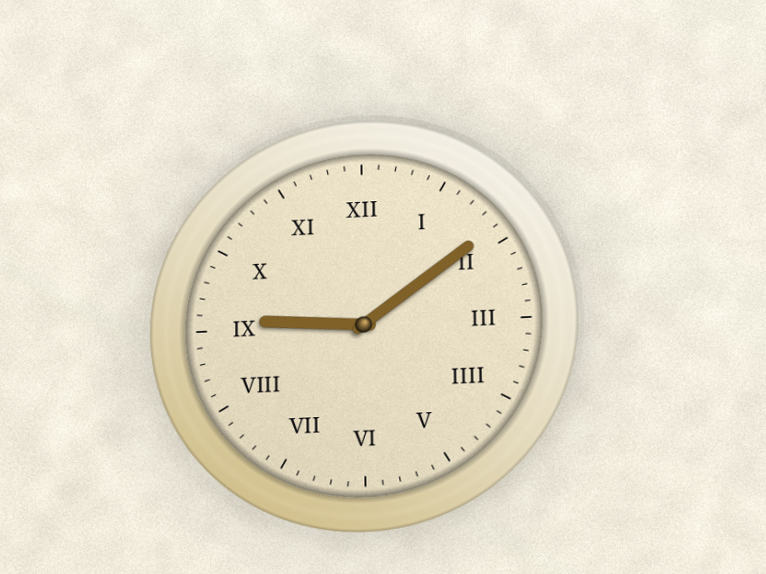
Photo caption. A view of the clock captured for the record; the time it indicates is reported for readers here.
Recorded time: 9:09
